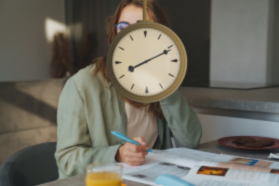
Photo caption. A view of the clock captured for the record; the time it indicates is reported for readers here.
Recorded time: 8:11
